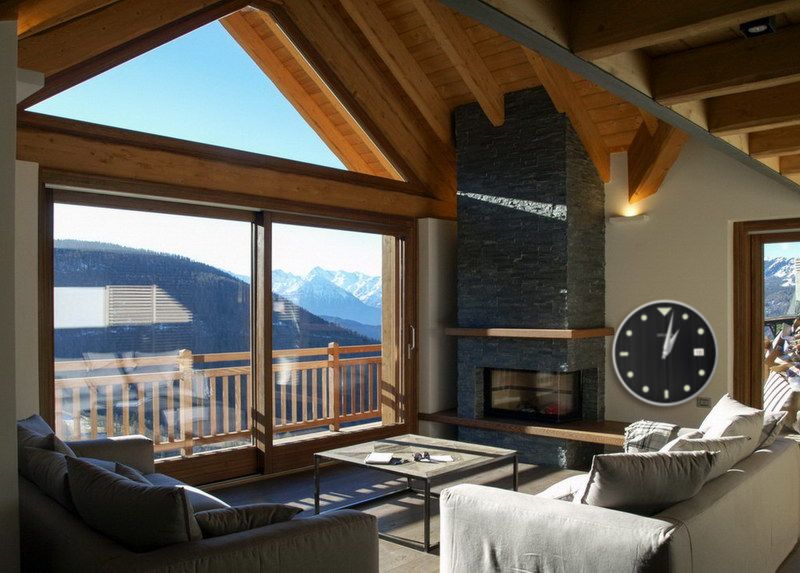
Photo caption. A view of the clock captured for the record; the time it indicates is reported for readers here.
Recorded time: 1:02
